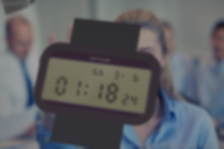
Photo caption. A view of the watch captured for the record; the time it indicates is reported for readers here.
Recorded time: 1:18
